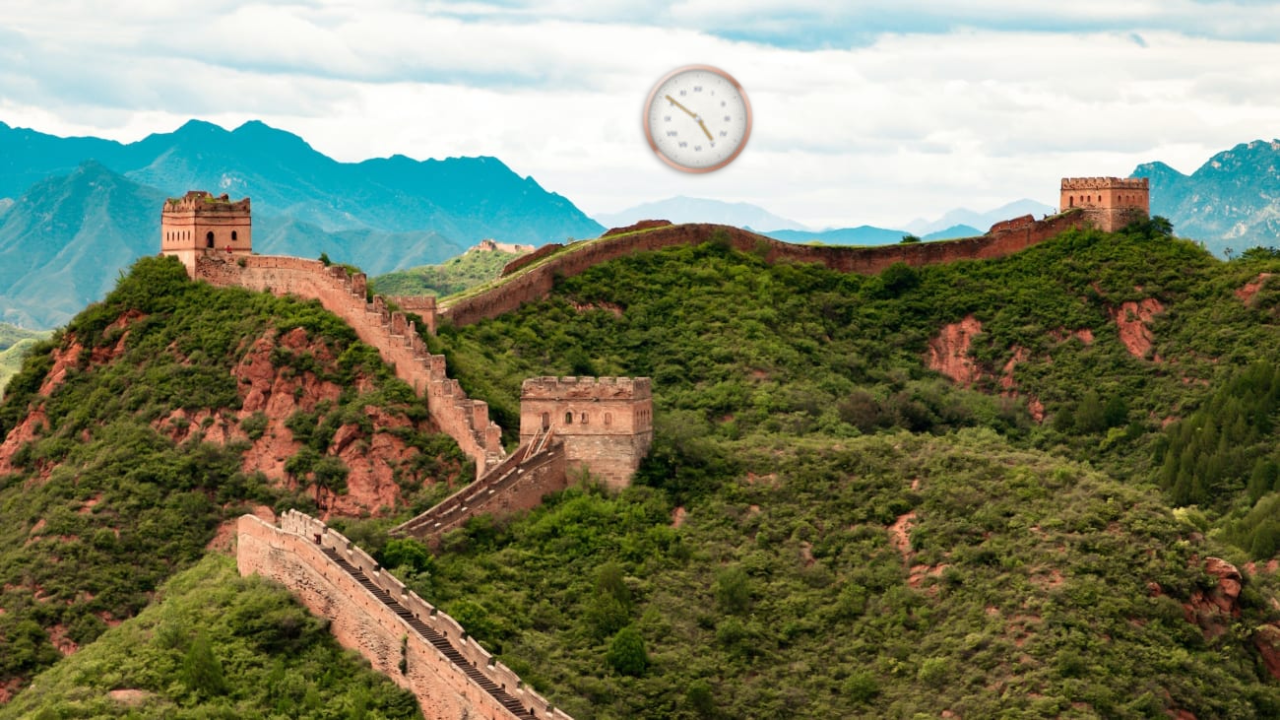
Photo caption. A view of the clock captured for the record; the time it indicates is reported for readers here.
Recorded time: 4:51
